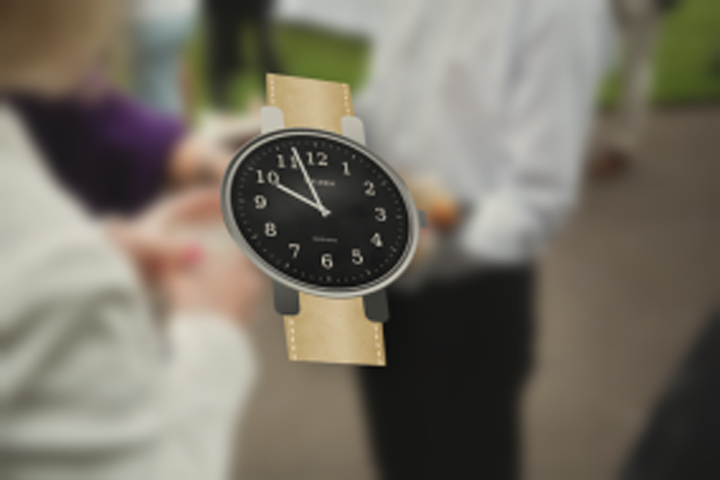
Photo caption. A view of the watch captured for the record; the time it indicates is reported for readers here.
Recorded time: 9:57
